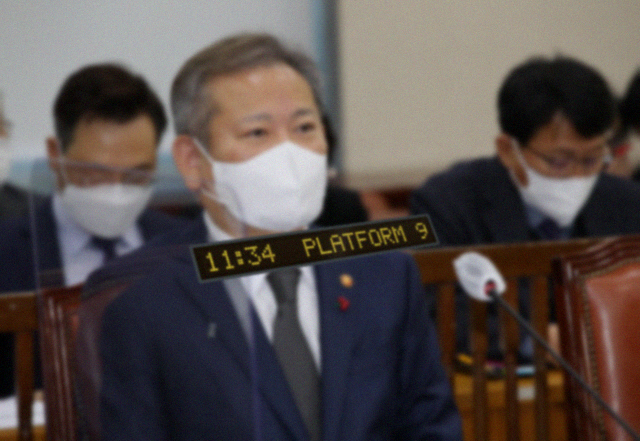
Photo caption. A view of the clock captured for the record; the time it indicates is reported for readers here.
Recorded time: 11:34
